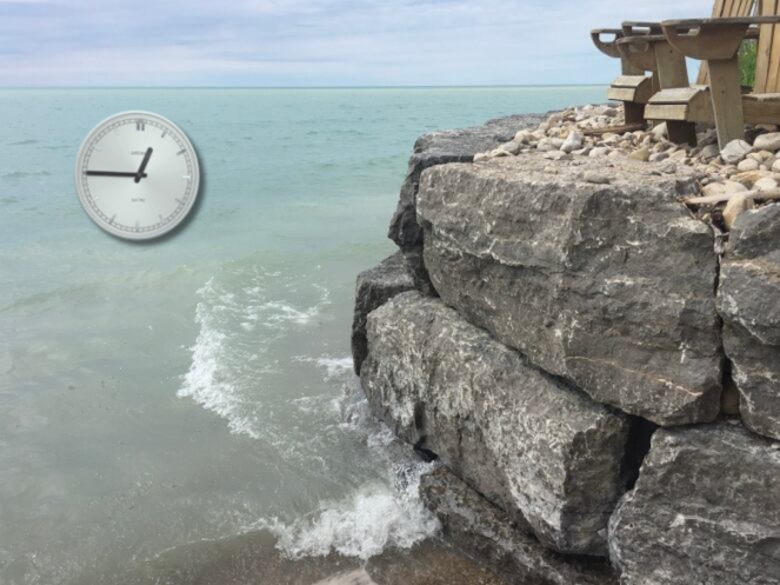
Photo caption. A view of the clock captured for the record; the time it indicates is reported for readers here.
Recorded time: 12:45
